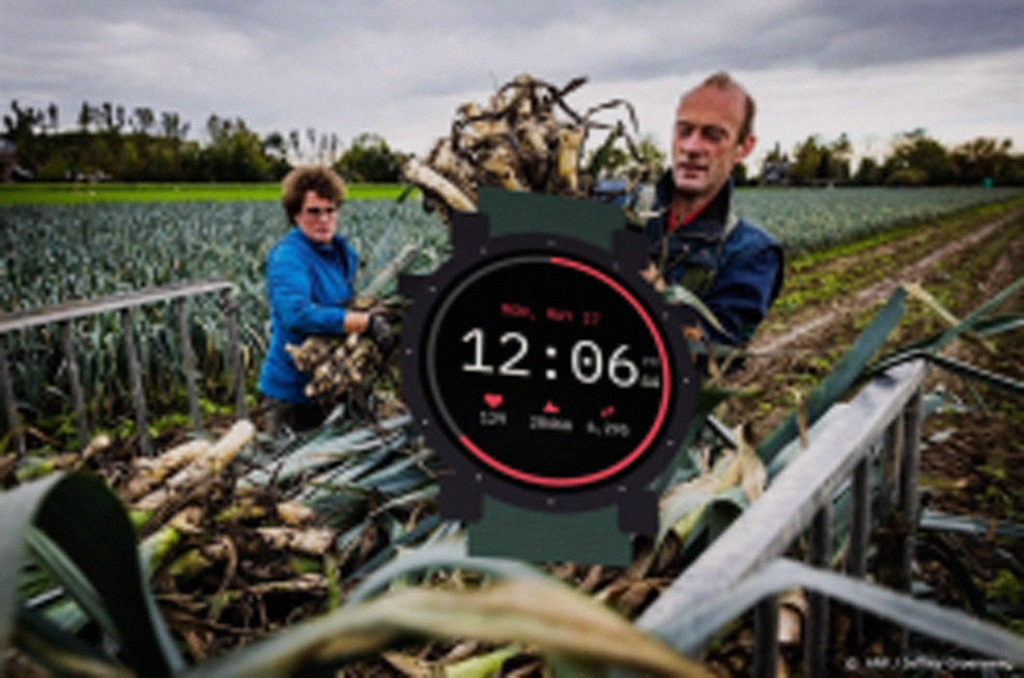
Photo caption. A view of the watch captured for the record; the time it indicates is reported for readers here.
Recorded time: 12:06
